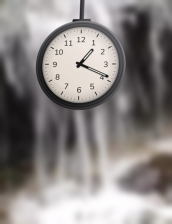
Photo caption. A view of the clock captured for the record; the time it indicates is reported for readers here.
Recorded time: 1:19
